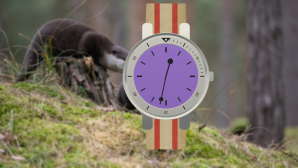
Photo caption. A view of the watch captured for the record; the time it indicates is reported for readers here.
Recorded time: 12:32
